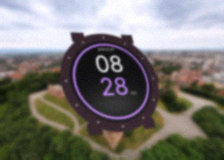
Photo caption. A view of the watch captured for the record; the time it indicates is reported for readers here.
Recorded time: 8:28
